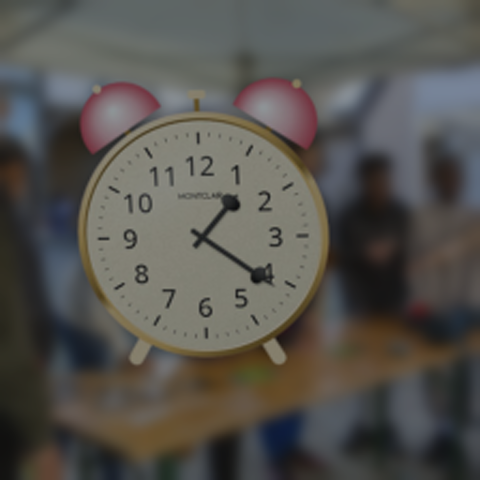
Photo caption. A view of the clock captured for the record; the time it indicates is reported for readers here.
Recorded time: 1:21
